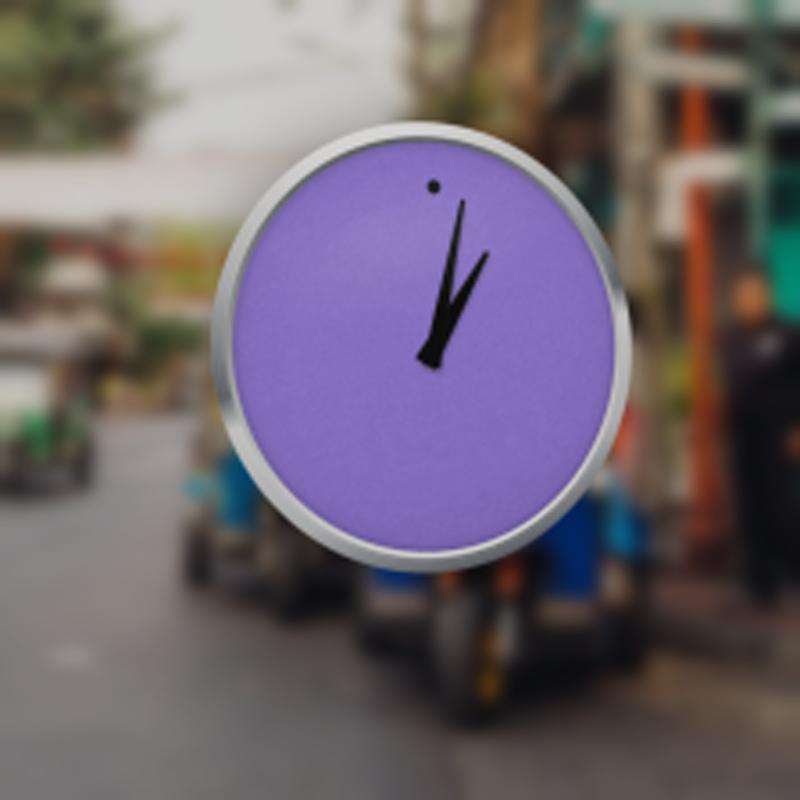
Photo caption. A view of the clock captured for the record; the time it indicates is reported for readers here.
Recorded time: 1:02
